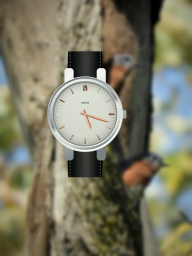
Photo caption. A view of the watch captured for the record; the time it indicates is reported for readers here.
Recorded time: 5:18
